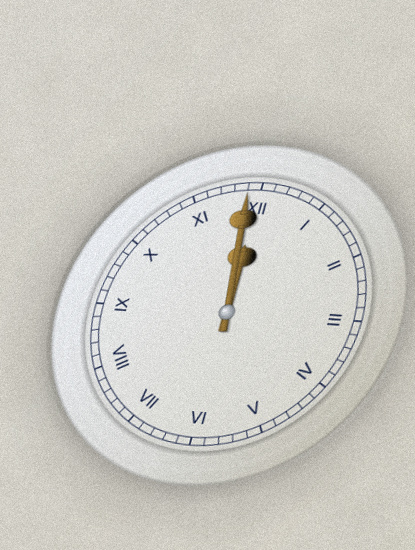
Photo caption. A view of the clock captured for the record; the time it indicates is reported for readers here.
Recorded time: 11:59
